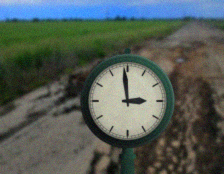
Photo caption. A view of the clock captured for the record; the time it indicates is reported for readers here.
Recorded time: 2:59
